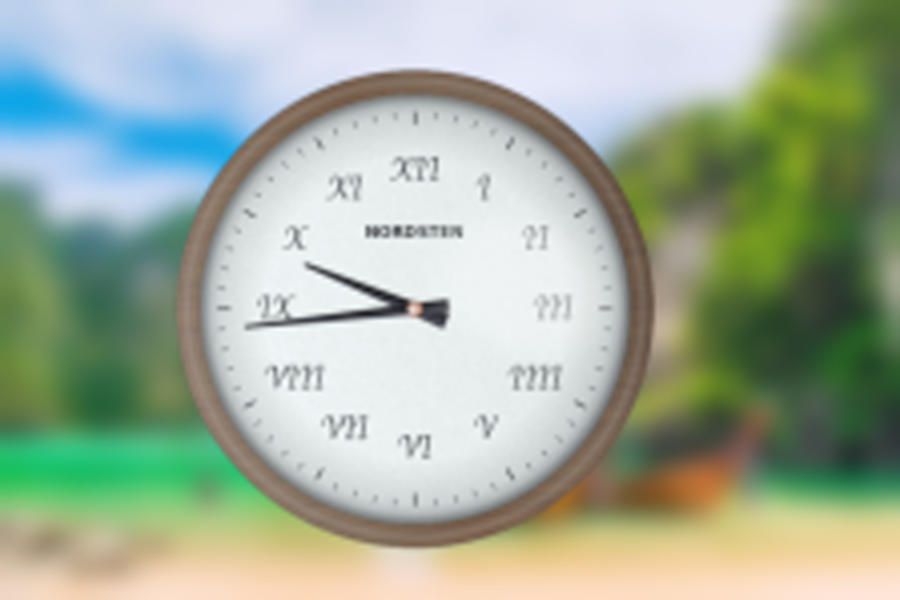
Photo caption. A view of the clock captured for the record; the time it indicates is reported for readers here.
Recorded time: 9:44
